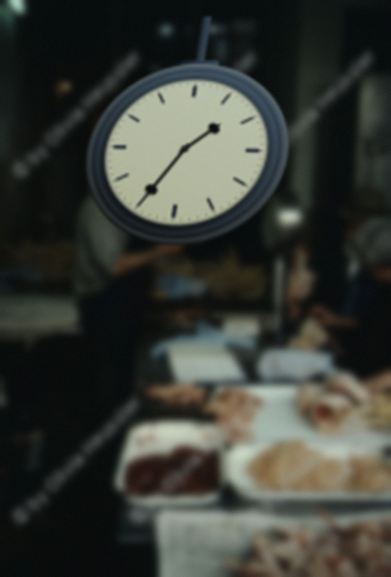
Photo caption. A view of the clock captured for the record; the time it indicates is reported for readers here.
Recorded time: 1:35
